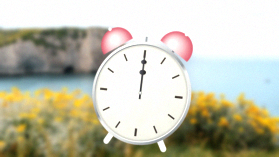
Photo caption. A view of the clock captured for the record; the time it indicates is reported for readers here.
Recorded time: 12:00
